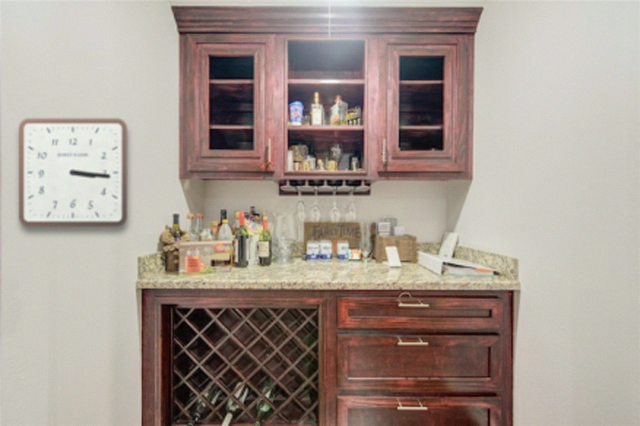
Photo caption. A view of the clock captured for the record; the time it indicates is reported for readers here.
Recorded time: 3:16
